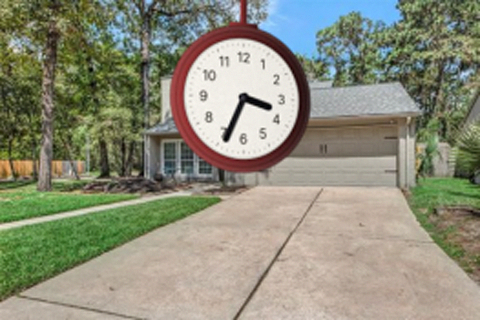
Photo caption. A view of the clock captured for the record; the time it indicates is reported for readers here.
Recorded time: 3:34
